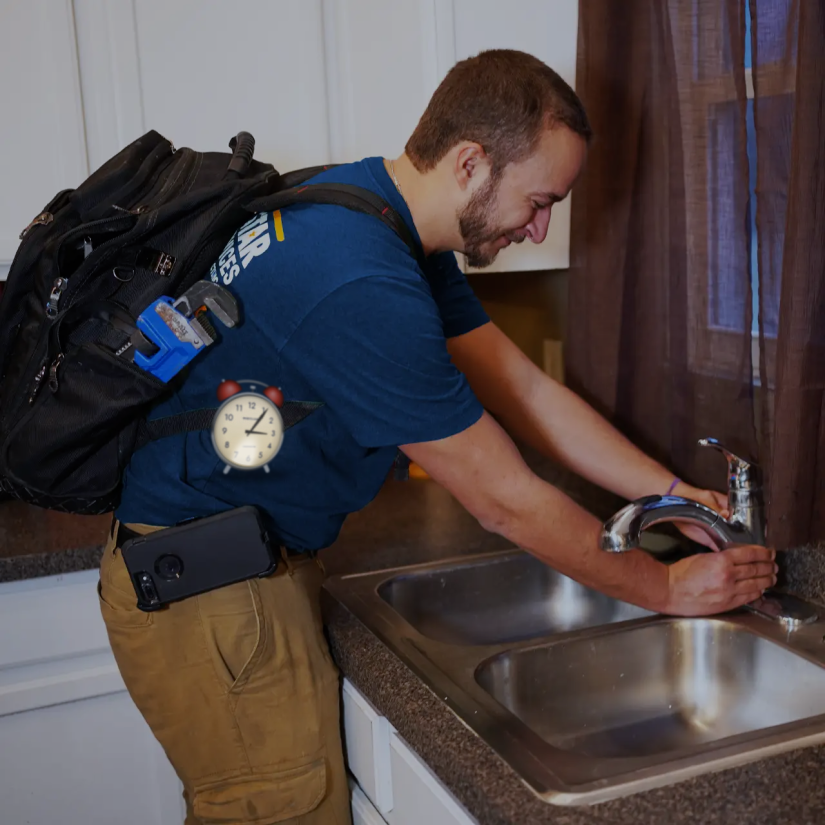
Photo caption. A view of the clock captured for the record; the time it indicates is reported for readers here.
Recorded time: 3:06
